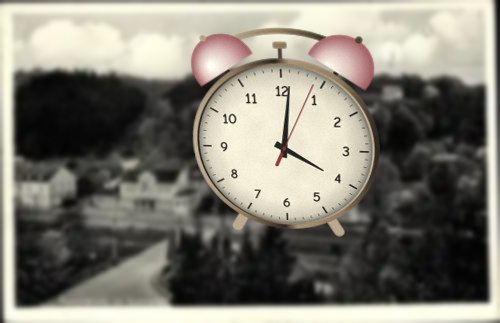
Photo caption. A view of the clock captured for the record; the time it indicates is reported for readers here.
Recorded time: 4:01:04
